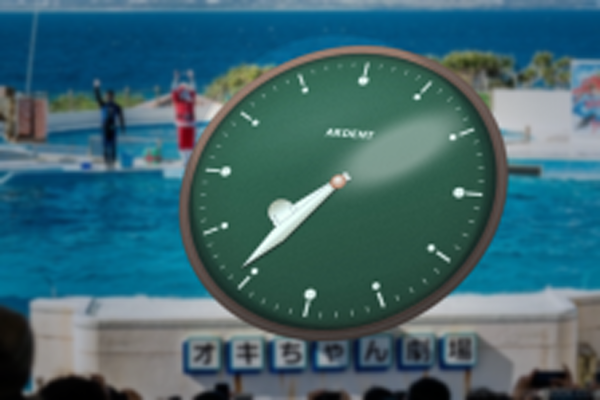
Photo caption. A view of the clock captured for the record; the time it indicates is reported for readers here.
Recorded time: 7:36
